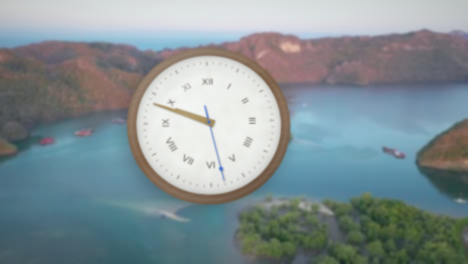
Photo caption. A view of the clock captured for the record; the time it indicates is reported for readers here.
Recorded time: 9:48:28
